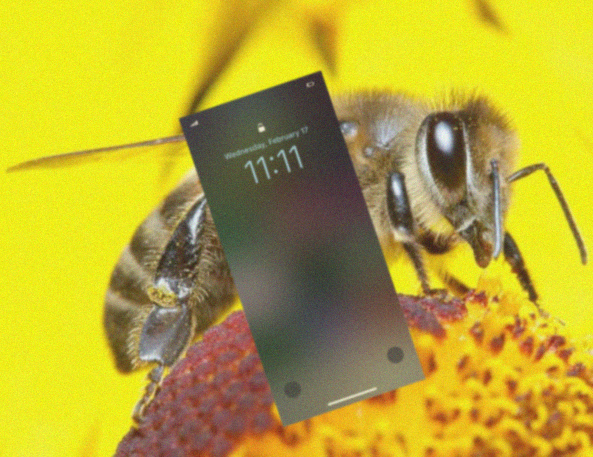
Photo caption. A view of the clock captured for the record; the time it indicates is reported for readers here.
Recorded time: 11:11
